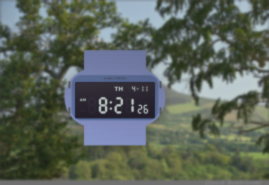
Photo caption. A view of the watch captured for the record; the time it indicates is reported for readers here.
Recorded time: 8:21
